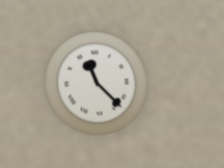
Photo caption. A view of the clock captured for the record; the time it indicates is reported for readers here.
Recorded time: 11:23
